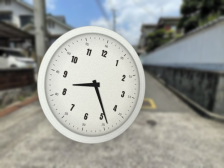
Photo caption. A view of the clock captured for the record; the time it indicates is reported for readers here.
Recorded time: 8:24
